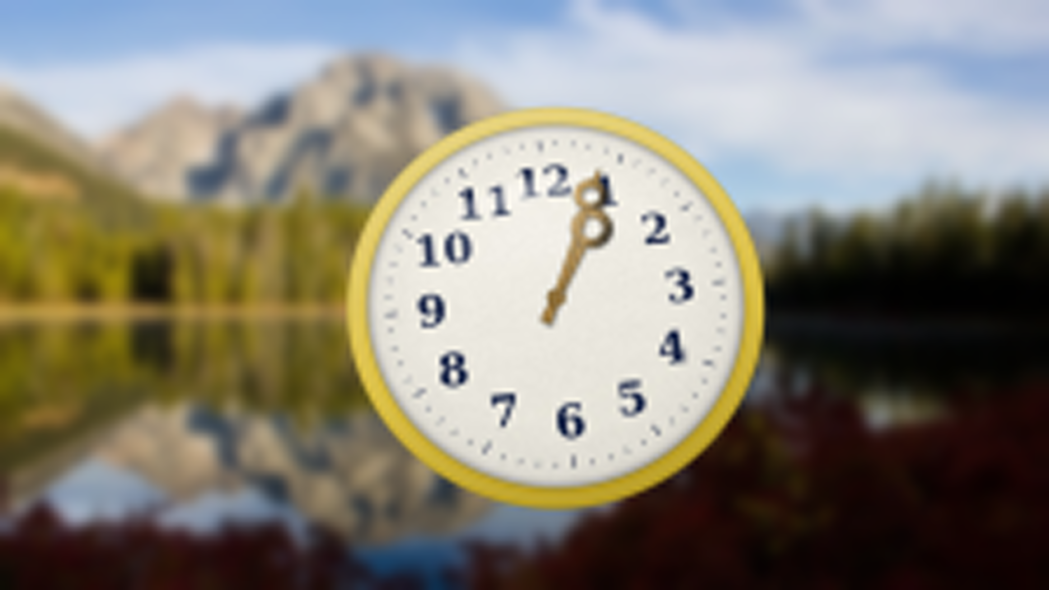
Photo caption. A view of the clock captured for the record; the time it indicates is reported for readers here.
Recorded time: 1:04
